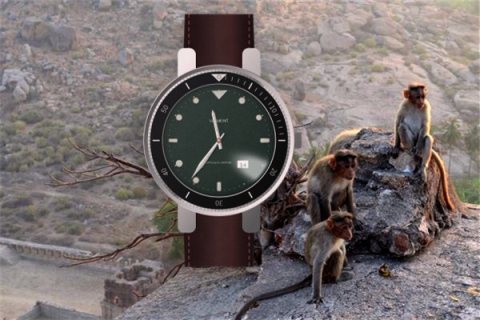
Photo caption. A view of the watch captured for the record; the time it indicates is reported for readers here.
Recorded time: 11:36
